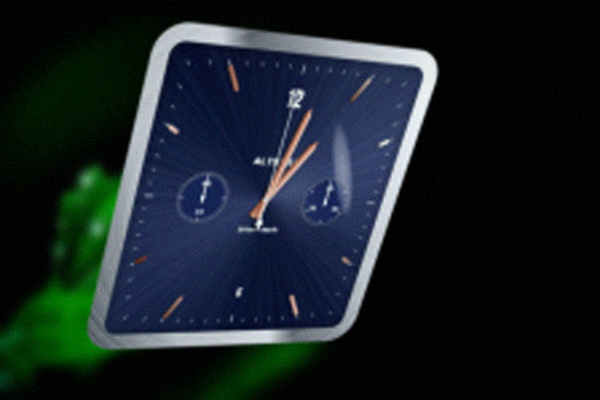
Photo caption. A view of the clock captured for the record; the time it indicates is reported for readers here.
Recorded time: 1:02
